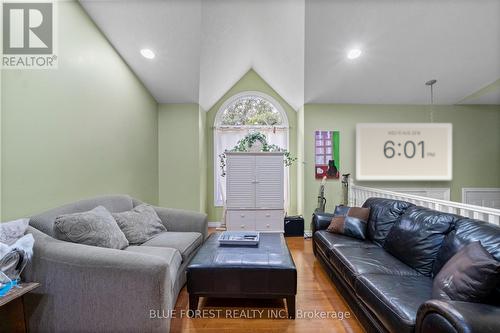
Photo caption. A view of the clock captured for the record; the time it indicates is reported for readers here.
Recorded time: 6:01
